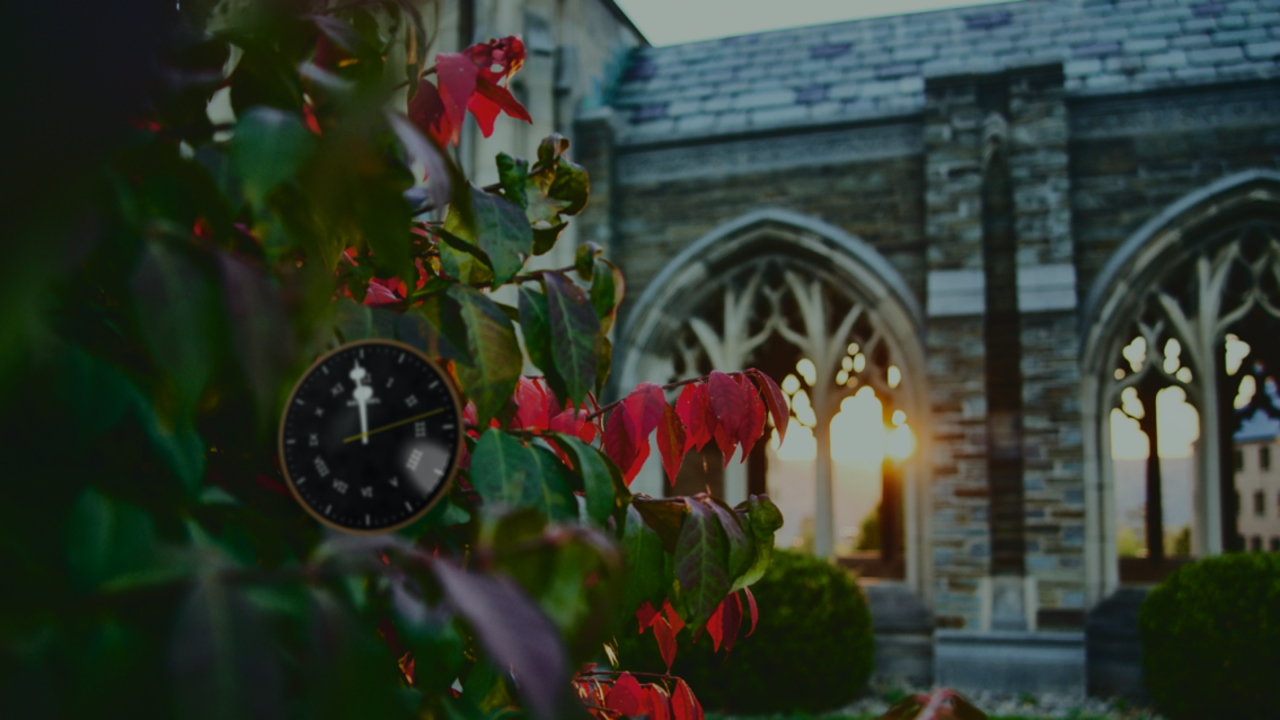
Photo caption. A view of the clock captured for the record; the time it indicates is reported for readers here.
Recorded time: 11:59:13
